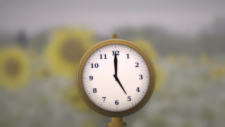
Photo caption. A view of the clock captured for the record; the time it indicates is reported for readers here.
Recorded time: 5:00
